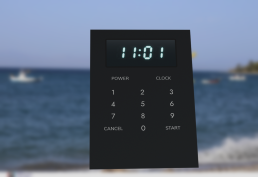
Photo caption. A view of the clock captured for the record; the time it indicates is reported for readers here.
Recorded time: 11:01
